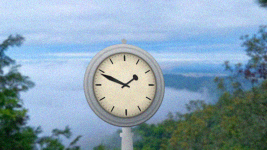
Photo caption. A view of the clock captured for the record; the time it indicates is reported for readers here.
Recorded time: 1:49
